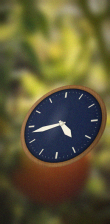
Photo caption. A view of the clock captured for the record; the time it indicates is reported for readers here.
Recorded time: 4:43
